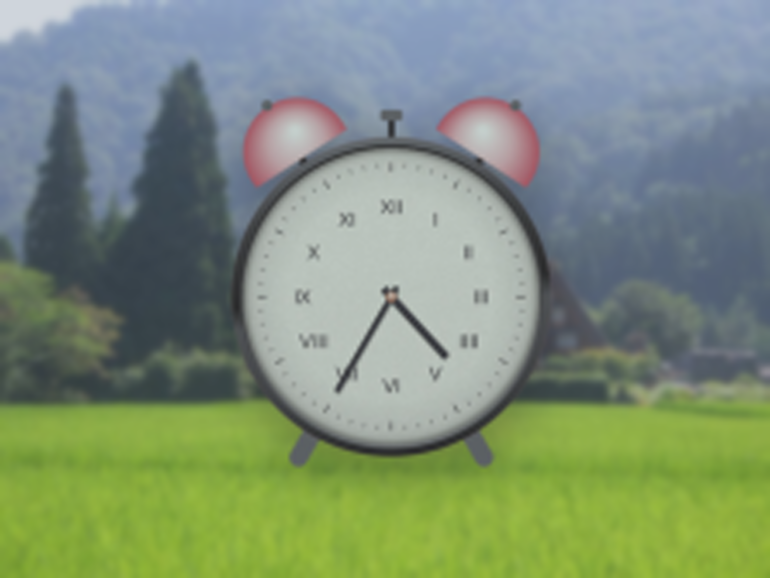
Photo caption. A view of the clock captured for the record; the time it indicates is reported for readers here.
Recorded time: 4:35
